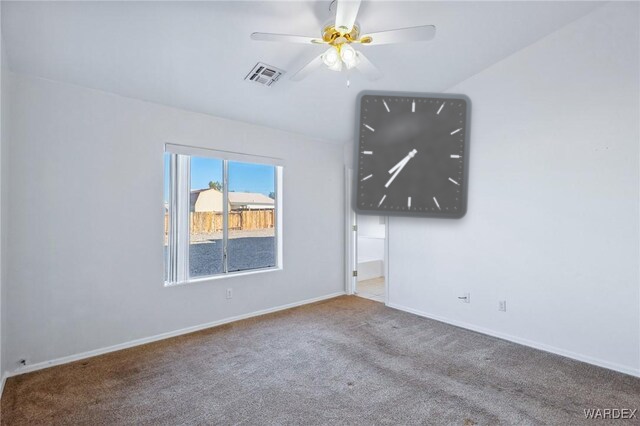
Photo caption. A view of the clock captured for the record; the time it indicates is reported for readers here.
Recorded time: 7:36
